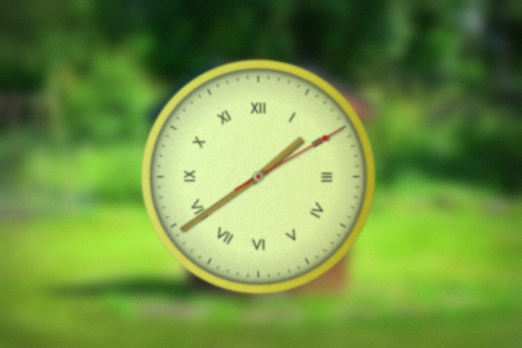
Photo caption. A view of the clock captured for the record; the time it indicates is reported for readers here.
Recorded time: 1:39:10
